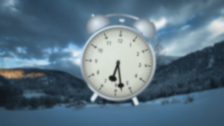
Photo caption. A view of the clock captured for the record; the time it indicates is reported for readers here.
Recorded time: 6:28
